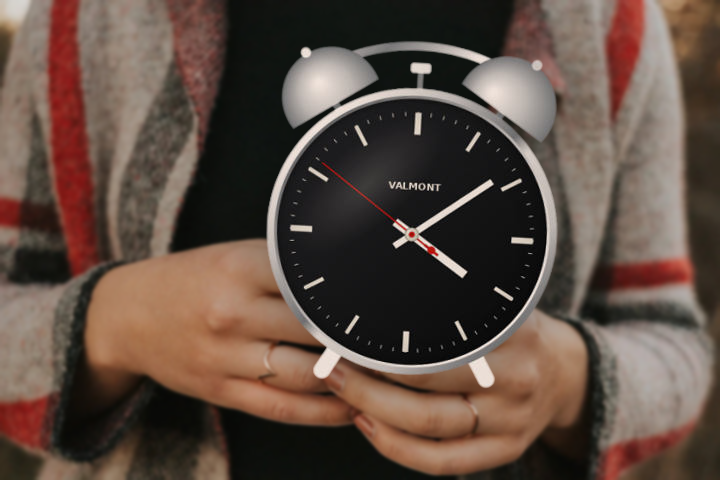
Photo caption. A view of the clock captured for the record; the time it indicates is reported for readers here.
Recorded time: 4:08:51
